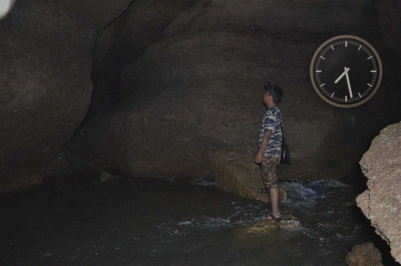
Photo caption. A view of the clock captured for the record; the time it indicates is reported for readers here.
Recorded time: 7:28
